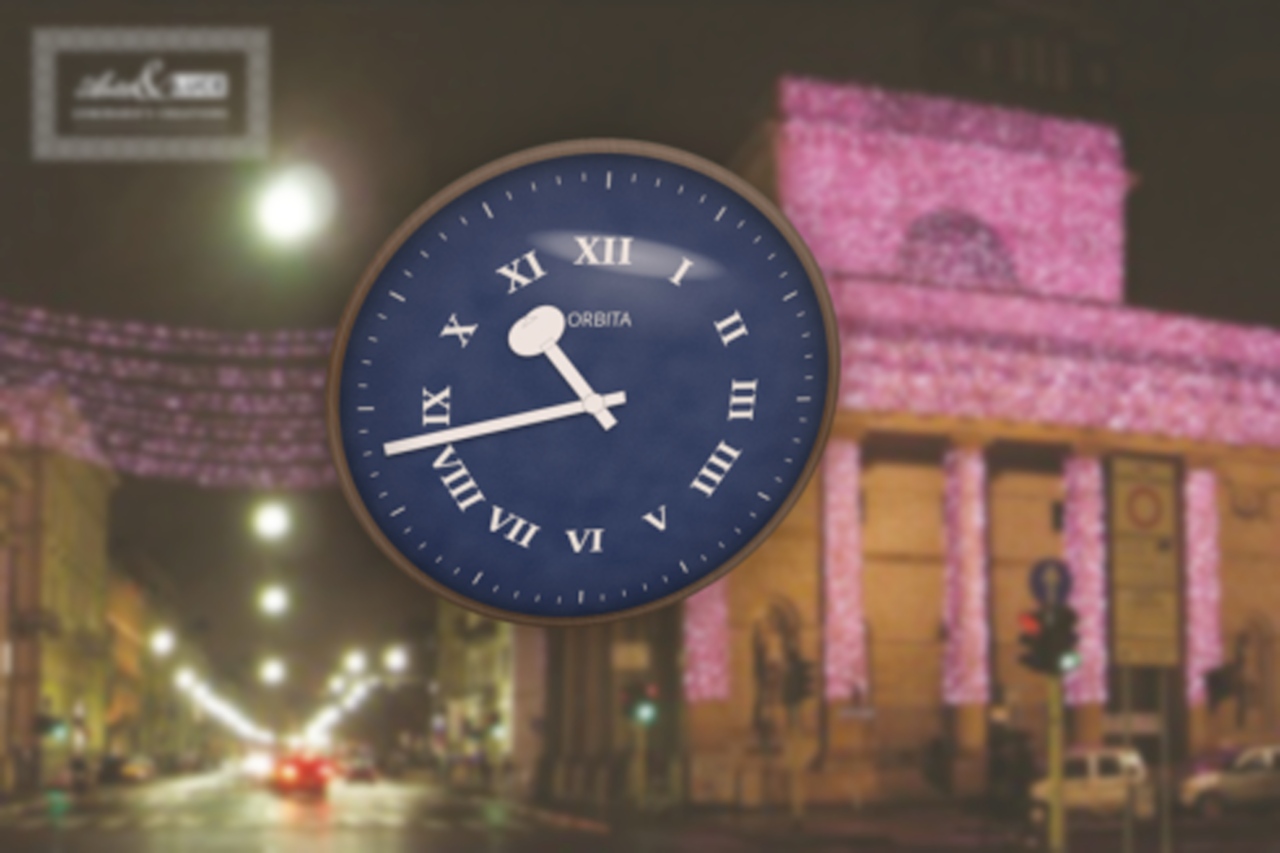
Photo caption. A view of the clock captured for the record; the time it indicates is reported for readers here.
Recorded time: 10:43
